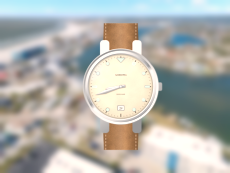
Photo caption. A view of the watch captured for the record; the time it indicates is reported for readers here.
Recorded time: 8:42
